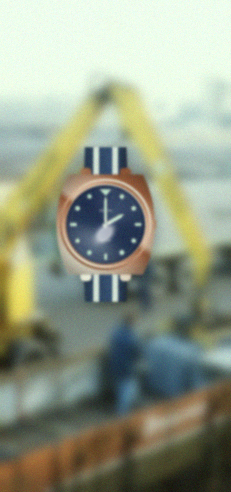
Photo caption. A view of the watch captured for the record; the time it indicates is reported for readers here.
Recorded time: 2:00
